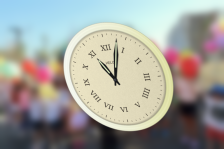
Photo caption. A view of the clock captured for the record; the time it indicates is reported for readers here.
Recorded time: 11:03
